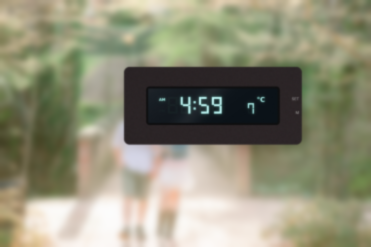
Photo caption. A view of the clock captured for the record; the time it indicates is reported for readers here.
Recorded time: 4:59
